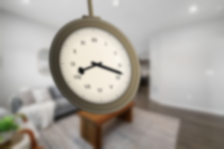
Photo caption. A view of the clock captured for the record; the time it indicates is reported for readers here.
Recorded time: 8:18
